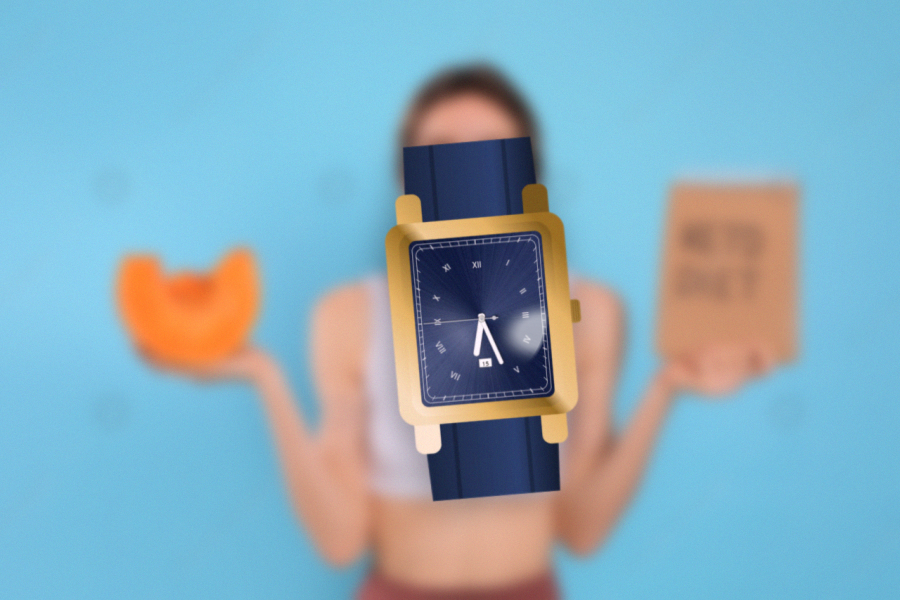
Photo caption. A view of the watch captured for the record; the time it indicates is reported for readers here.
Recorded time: 6:26:45
